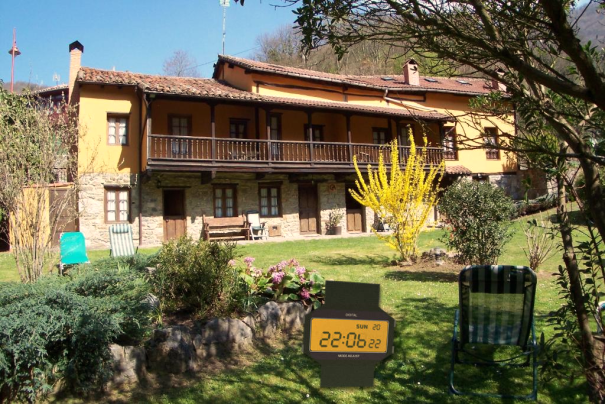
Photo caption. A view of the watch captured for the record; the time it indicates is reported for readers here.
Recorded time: 22:06:22
